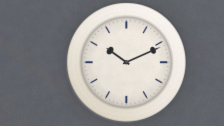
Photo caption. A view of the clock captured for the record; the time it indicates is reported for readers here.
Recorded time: 10:11
